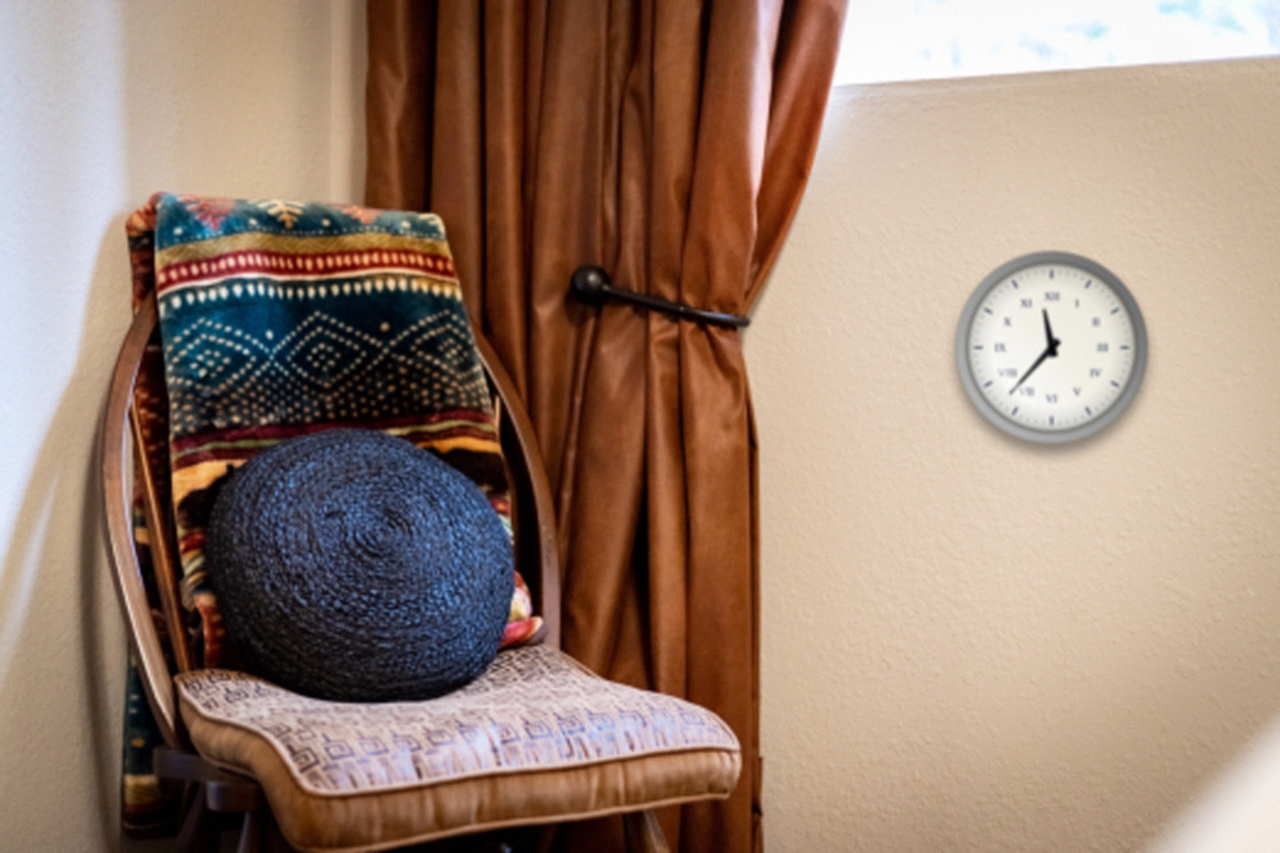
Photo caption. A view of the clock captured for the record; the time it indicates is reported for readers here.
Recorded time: 11:37
